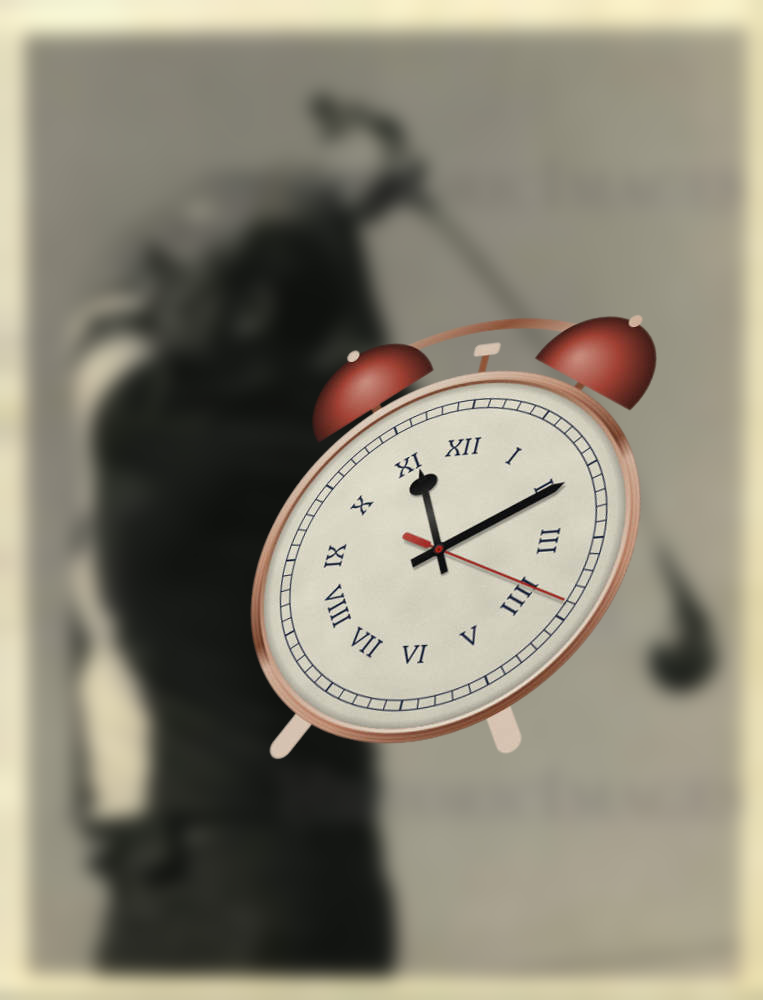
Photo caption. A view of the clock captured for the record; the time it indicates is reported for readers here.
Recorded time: 11:10:19
